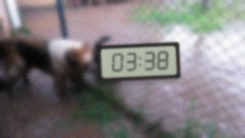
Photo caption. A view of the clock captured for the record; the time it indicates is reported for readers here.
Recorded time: 3:38
